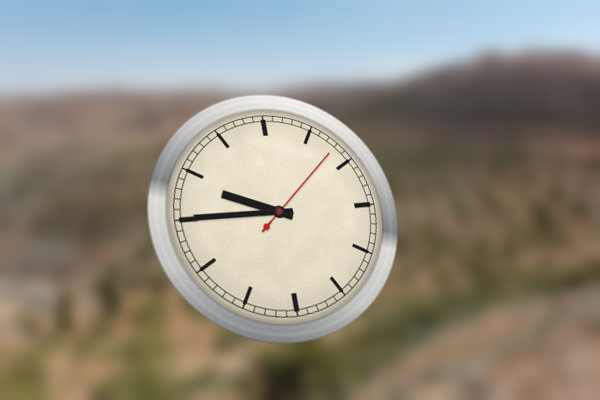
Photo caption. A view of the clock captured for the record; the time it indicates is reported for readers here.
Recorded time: 9:45:08
